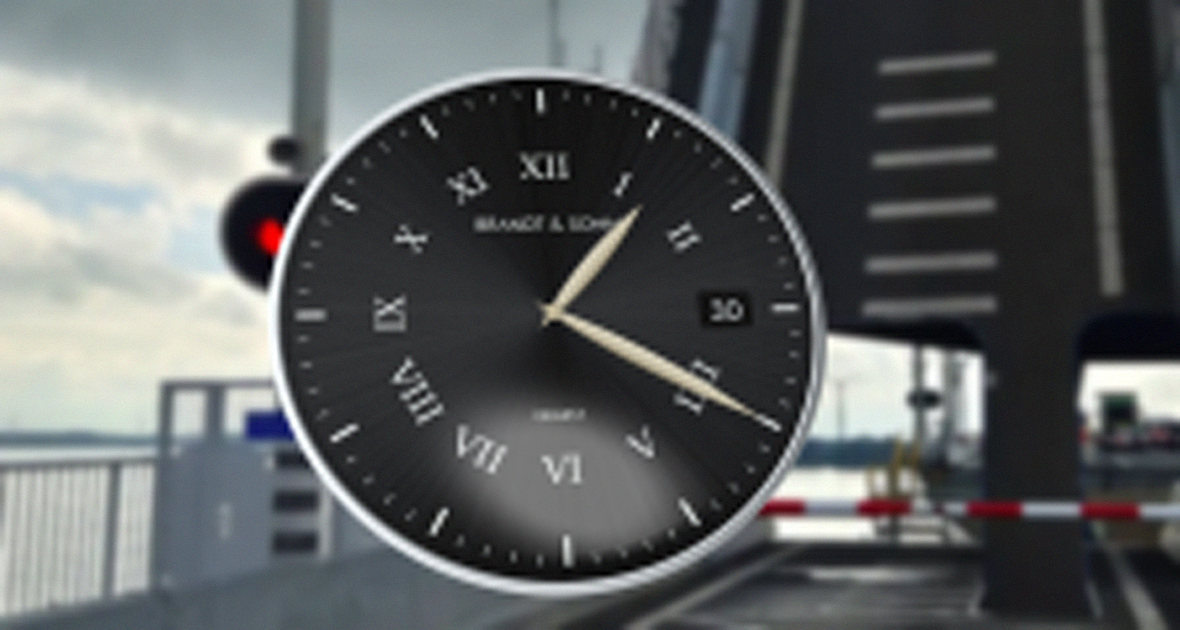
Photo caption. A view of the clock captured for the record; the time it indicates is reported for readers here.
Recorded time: 1:20
